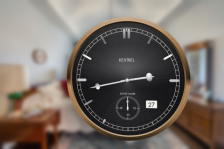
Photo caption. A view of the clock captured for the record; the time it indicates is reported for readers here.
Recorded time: 2:43
